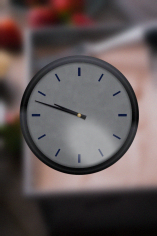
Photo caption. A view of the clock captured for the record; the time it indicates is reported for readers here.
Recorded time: 9:48
